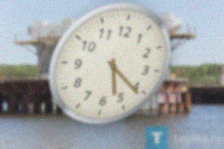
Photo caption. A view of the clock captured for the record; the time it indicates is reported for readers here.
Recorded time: 5:21
